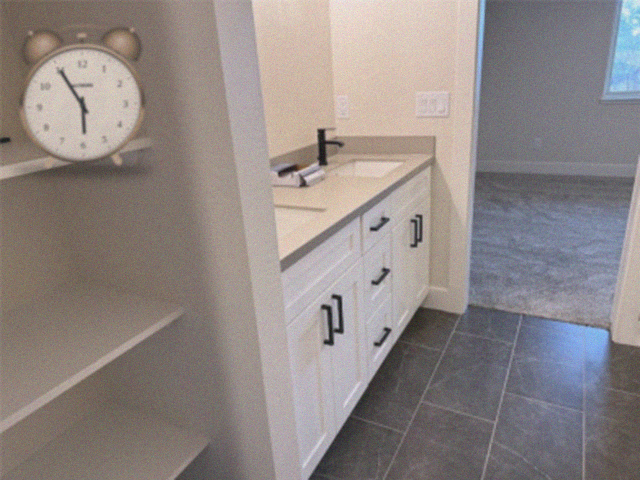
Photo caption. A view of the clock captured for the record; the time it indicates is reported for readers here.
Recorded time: 5:55
